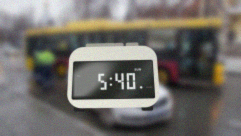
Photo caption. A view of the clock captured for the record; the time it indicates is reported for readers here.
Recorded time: 5:40
